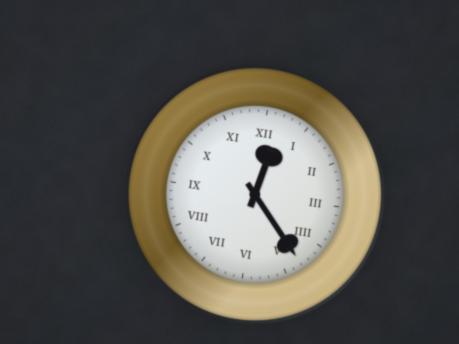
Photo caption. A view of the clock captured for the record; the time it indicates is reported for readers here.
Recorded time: 12:23
